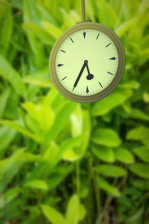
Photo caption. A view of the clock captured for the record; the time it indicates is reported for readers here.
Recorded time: 5:35
